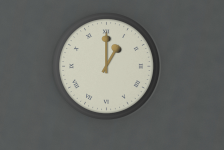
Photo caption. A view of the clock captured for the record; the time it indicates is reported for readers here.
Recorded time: 1:00
